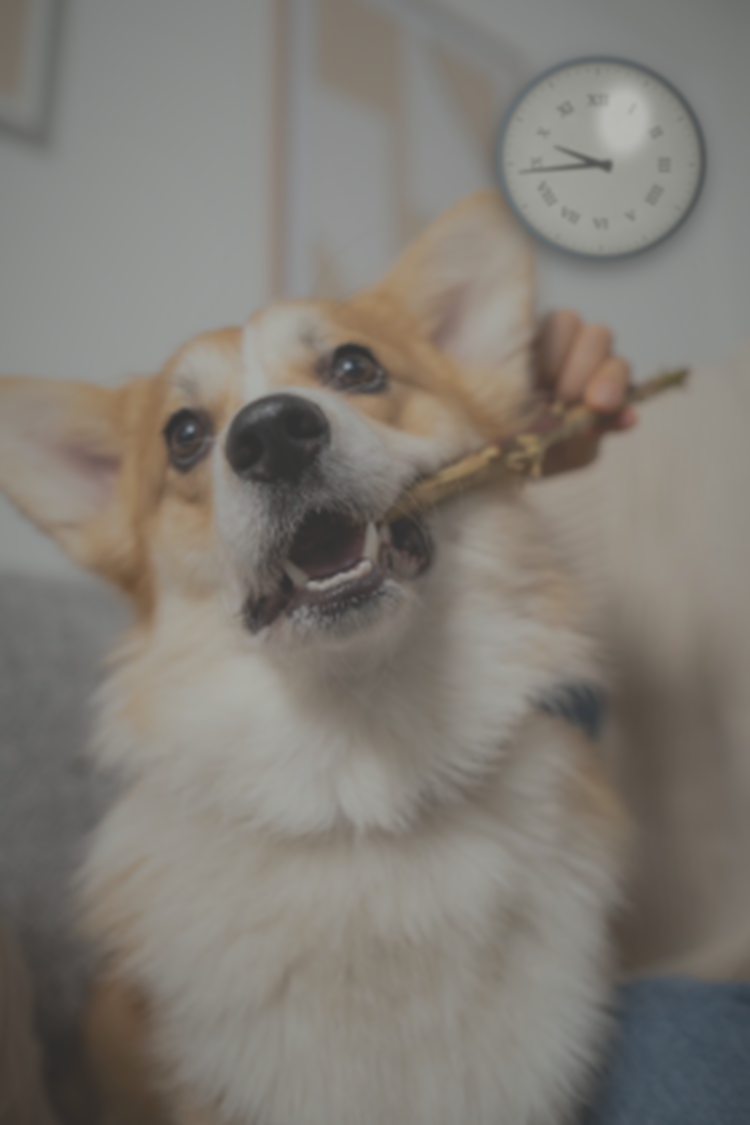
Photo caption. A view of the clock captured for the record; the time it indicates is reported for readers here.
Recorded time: 9:44
